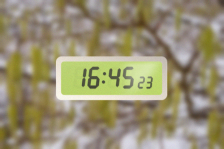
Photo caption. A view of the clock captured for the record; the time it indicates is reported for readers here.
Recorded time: 16:45:23
